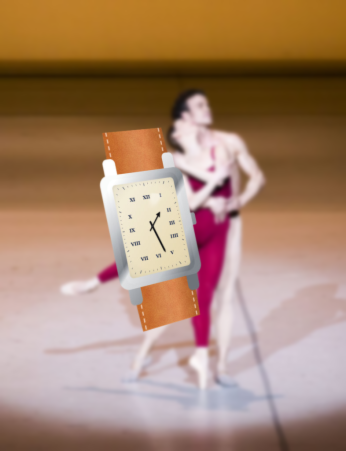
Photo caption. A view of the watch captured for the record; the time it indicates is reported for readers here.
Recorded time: 1:27
